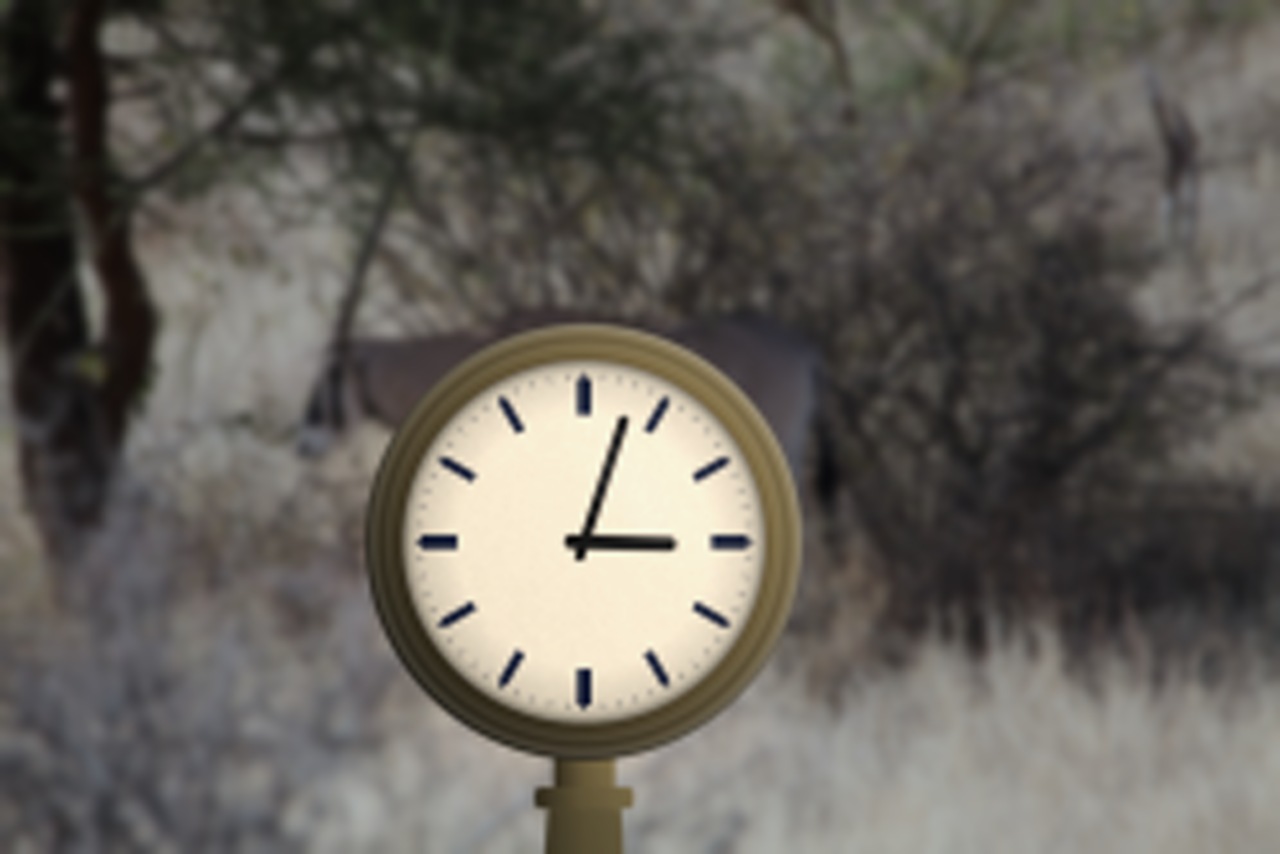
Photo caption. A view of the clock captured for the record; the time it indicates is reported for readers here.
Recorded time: 3:03
